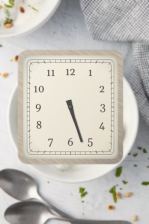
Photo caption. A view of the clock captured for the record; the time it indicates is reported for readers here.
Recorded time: 5:27
